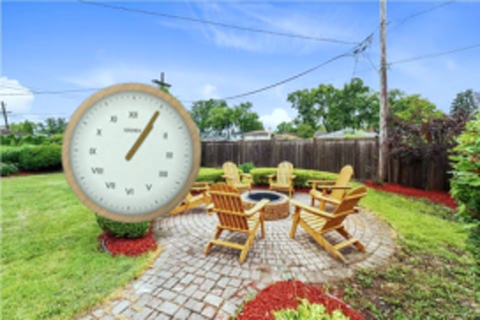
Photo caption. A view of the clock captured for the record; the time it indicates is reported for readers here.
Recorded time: 1:05
